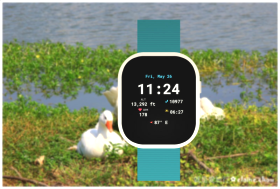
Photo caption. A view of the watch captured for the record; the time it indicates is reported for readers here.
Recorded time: 11:24
